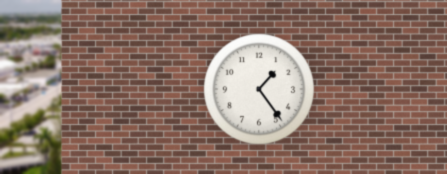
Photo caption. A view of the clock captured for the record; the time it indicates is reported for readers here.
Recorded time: 1:24
